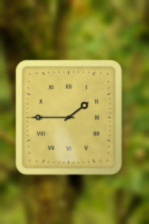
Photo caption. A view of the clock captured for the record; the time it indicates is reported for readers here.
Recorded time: 1:45
